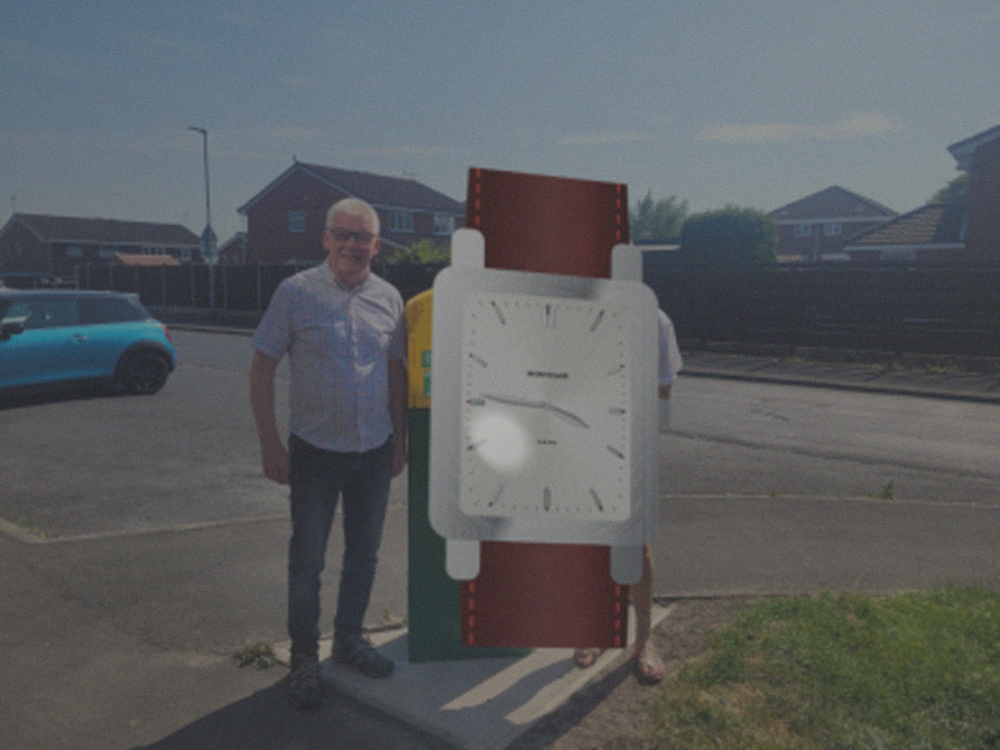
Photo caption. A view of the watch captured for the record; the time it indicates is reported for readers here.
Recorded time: 3:46
